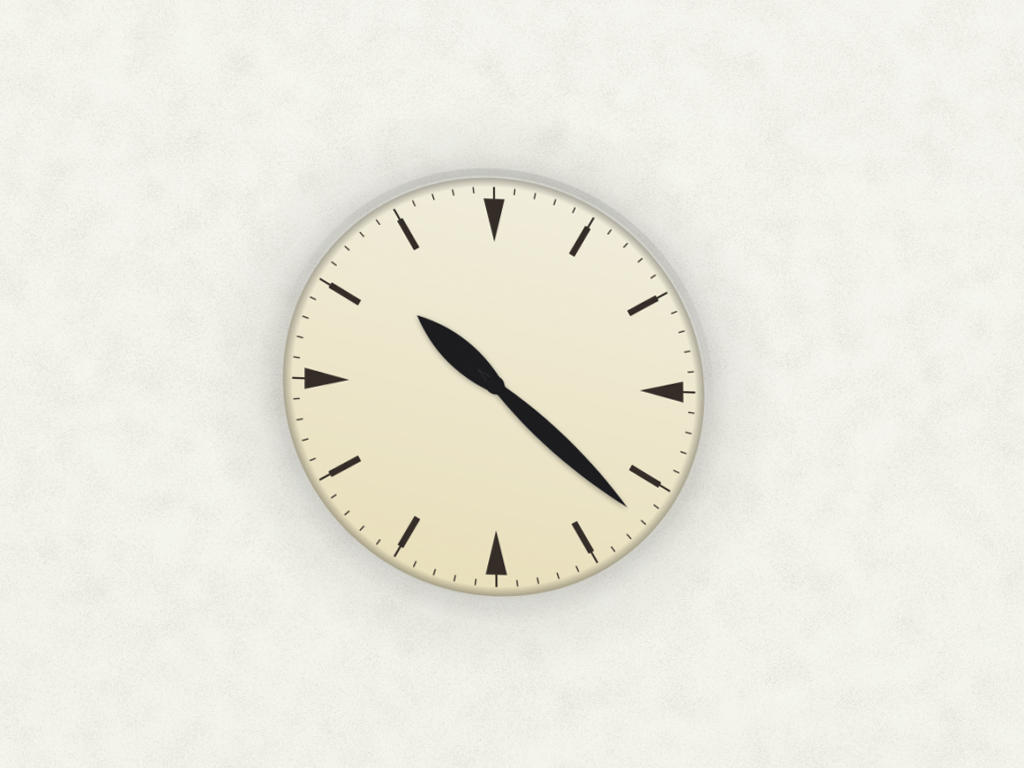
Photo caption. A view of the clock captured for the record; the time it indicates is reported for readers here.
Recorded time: 10:22
